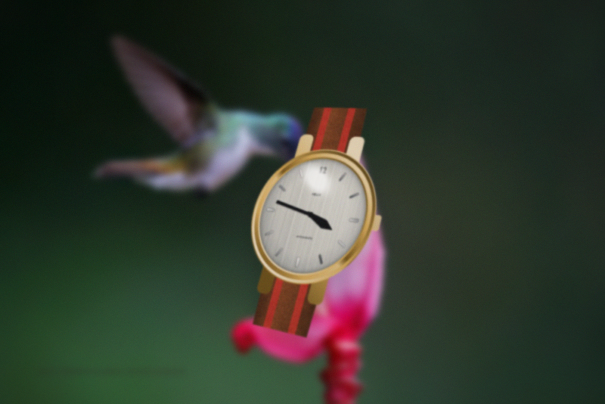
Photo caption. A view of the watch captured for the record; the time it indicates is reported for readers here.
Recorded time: 3:47
